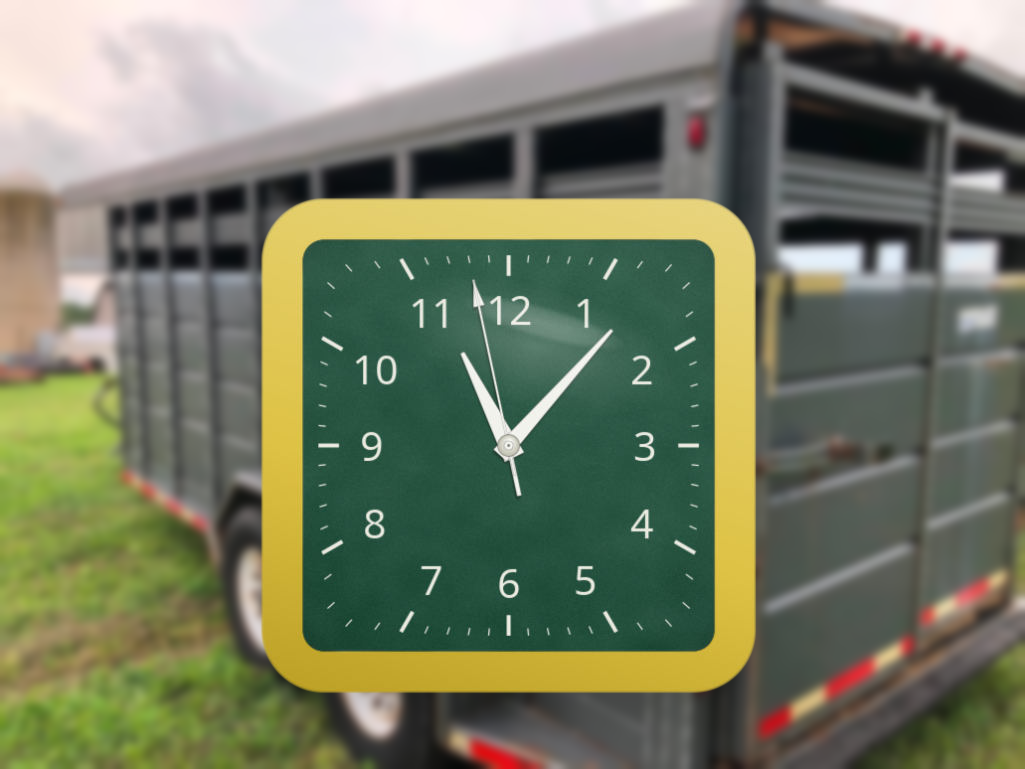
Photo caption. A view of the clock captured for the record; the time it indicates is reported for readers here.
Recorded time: 11:06:58
